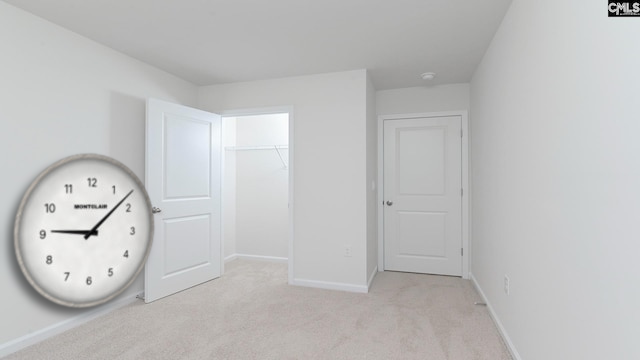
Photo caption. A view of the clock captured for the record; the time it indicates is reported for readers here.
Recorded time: 9:08
